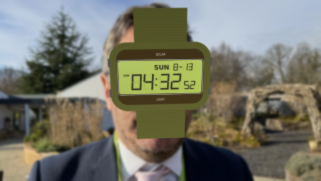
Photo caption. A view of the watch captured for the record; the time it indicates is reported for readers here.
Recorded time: 4:32
